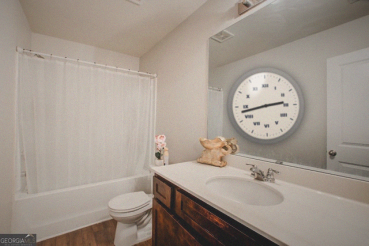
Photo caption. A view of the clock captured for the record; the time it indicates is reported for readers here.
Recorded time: 2:43
